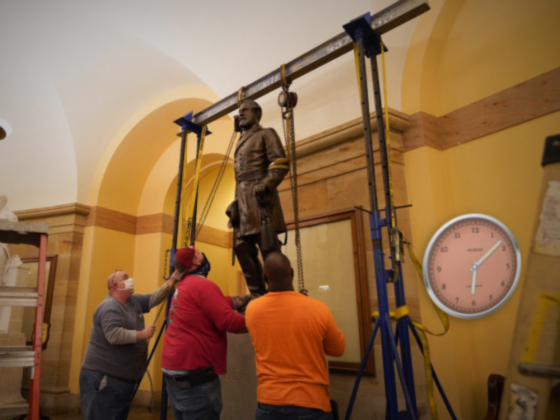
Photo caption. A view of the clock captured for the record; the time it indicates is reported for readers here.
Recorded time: 6:08
